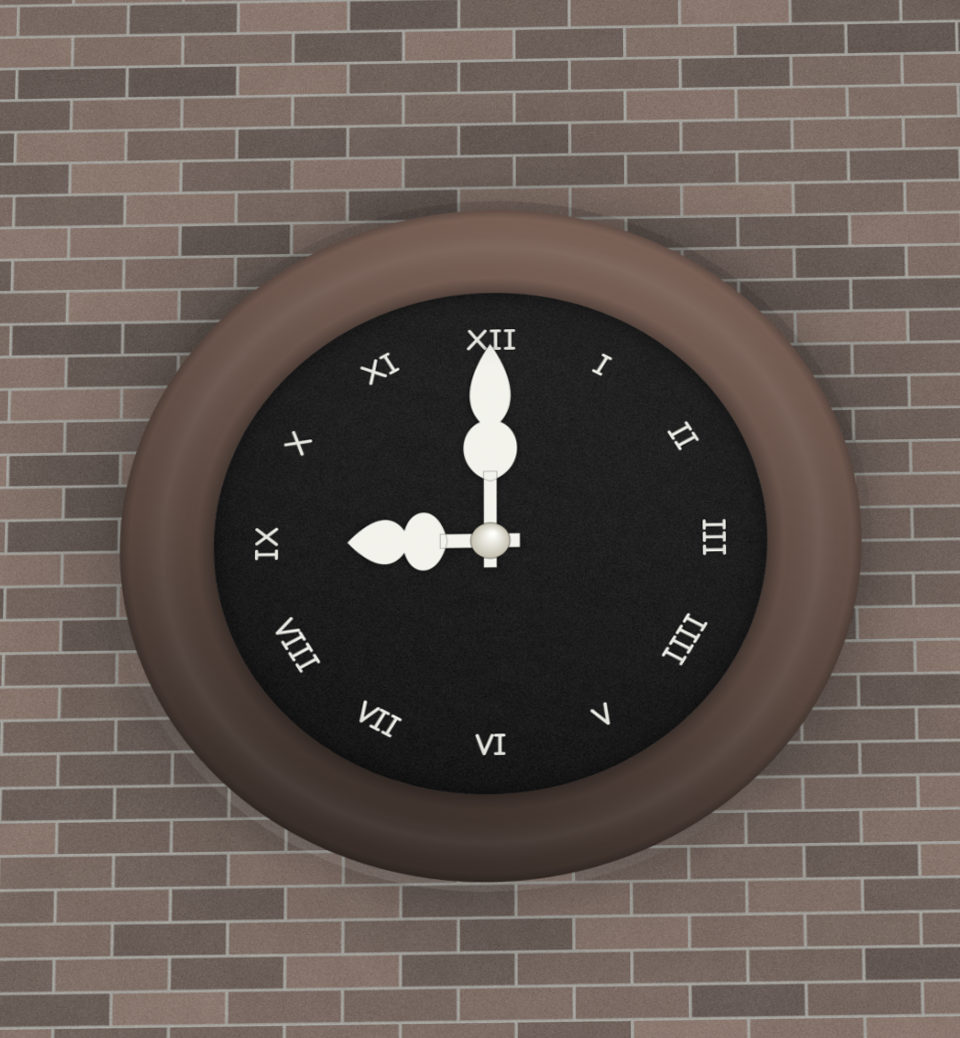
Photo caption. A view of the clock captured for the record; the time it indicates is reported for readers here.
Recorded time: 9:00
